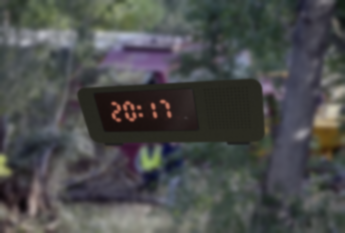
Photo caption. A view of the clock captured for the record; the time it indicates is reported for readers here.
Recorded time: 20:17
